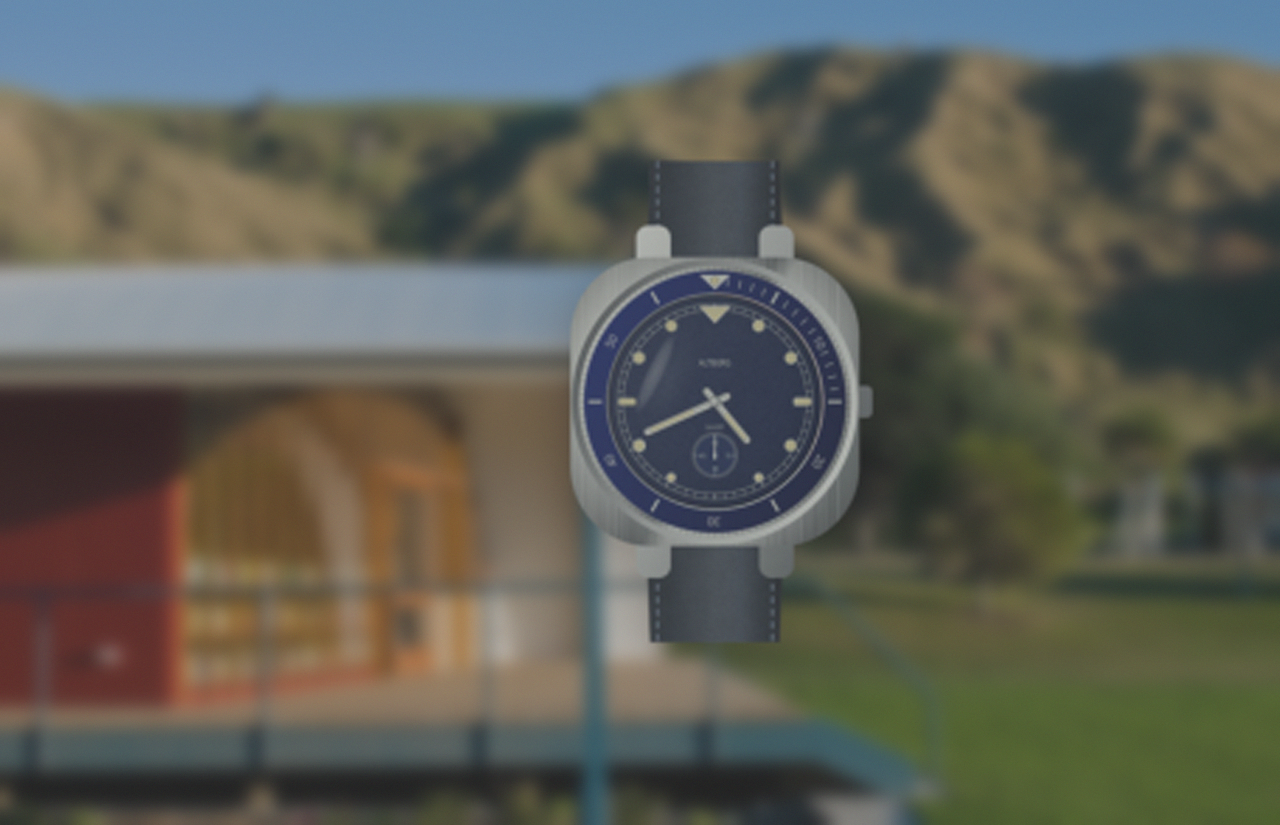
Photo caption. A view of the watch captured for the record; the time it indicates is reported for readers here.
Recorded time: 4:41
